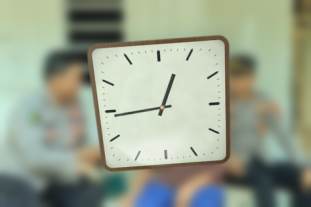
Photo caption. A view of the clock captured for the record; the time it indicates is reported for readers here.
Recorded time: 12:44
